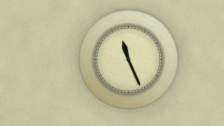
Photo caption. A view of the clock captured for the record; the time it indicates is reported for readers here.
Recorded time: 11:26
